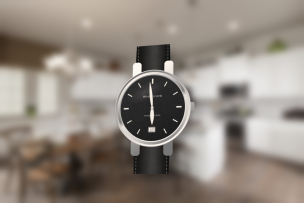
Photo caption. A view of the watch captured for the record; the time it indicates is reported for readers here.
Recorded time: 5:59
